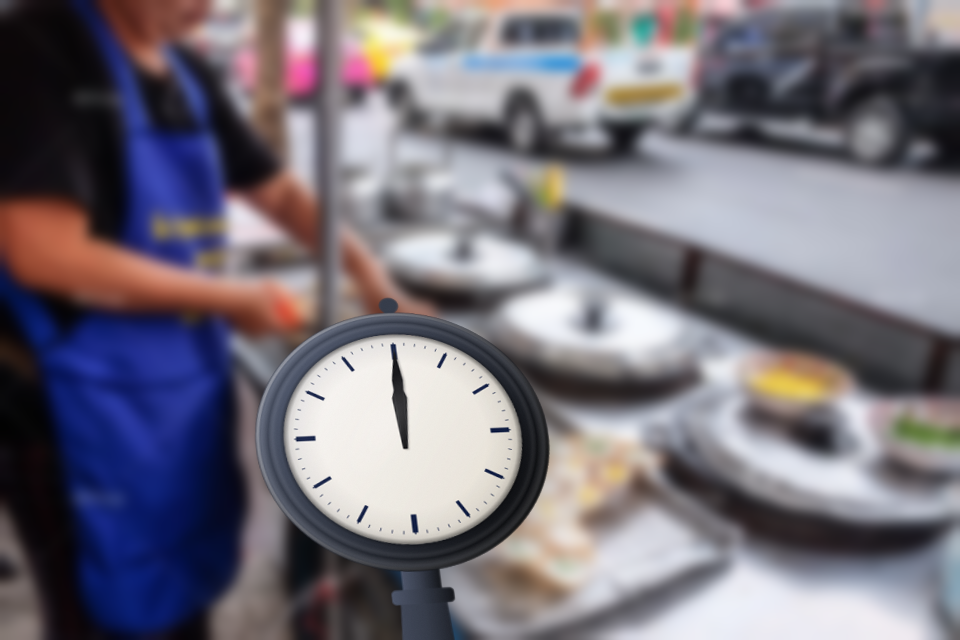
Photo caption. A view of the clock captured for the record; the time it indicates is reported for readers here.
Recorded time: 12:00
